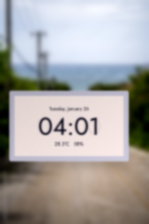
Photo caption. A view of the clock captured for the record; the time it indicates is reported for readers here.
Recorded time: 4:01
